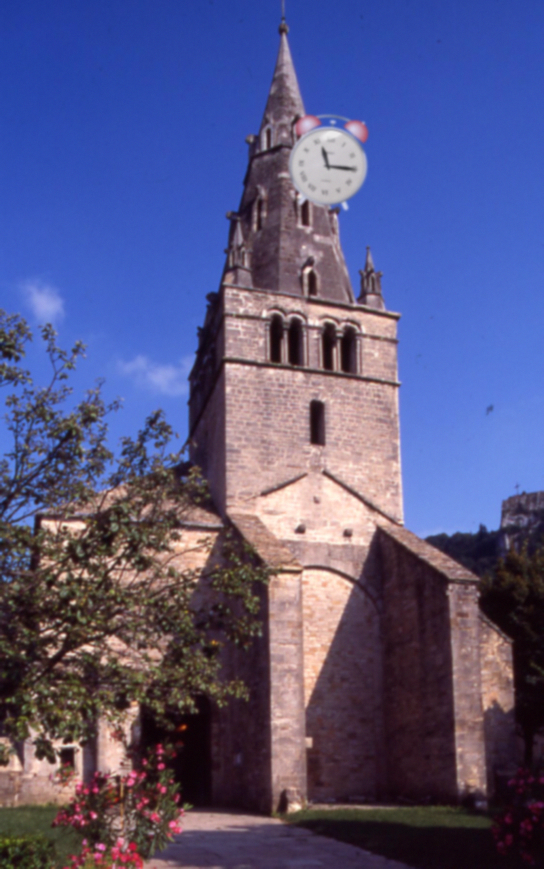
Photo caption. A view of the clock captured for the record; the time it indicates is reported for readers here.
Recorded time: 11:15
